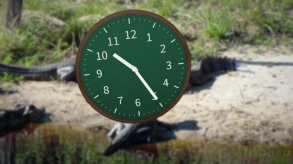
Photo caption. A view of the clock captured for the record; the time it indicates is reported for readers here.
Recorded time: 10:25
